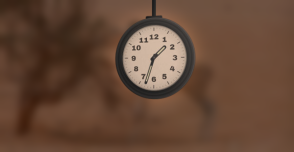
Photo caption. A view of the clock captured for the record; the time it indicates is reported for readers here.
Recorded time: 1:33
